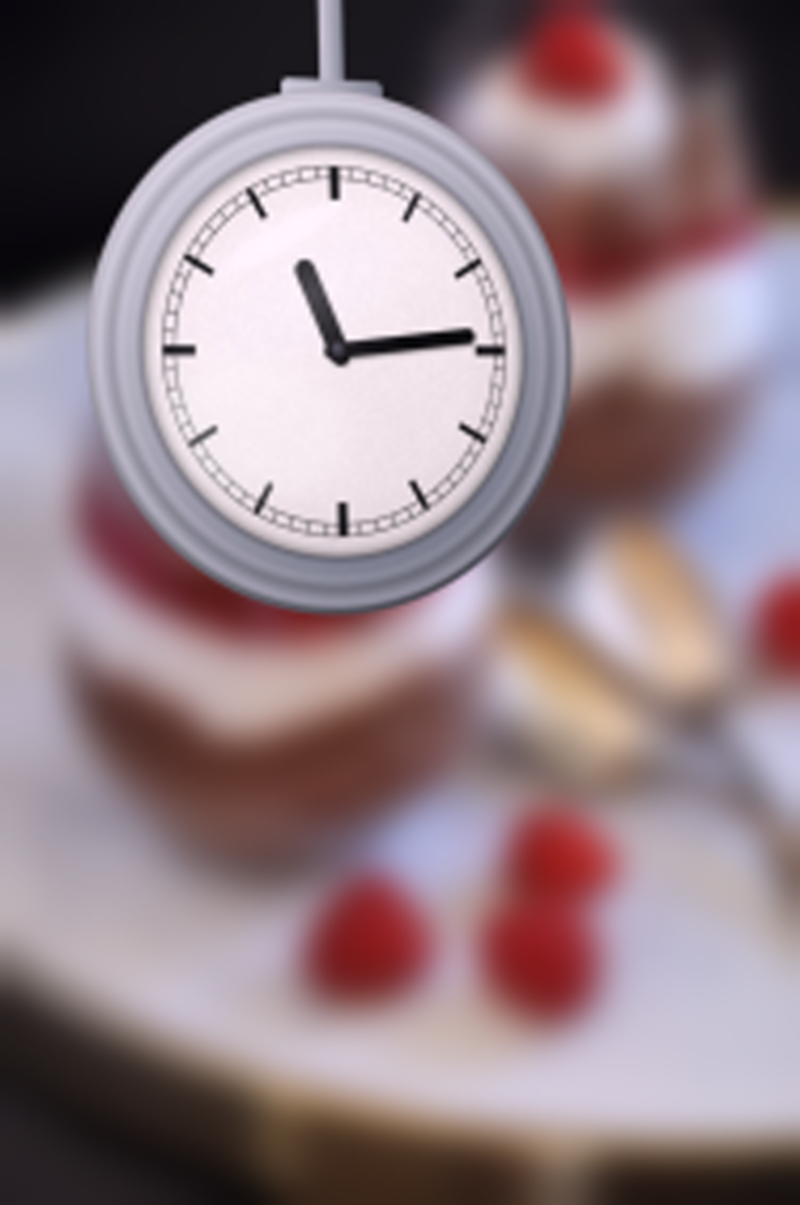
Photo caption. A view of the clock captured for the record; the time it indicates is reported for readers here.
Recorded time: 11:14
